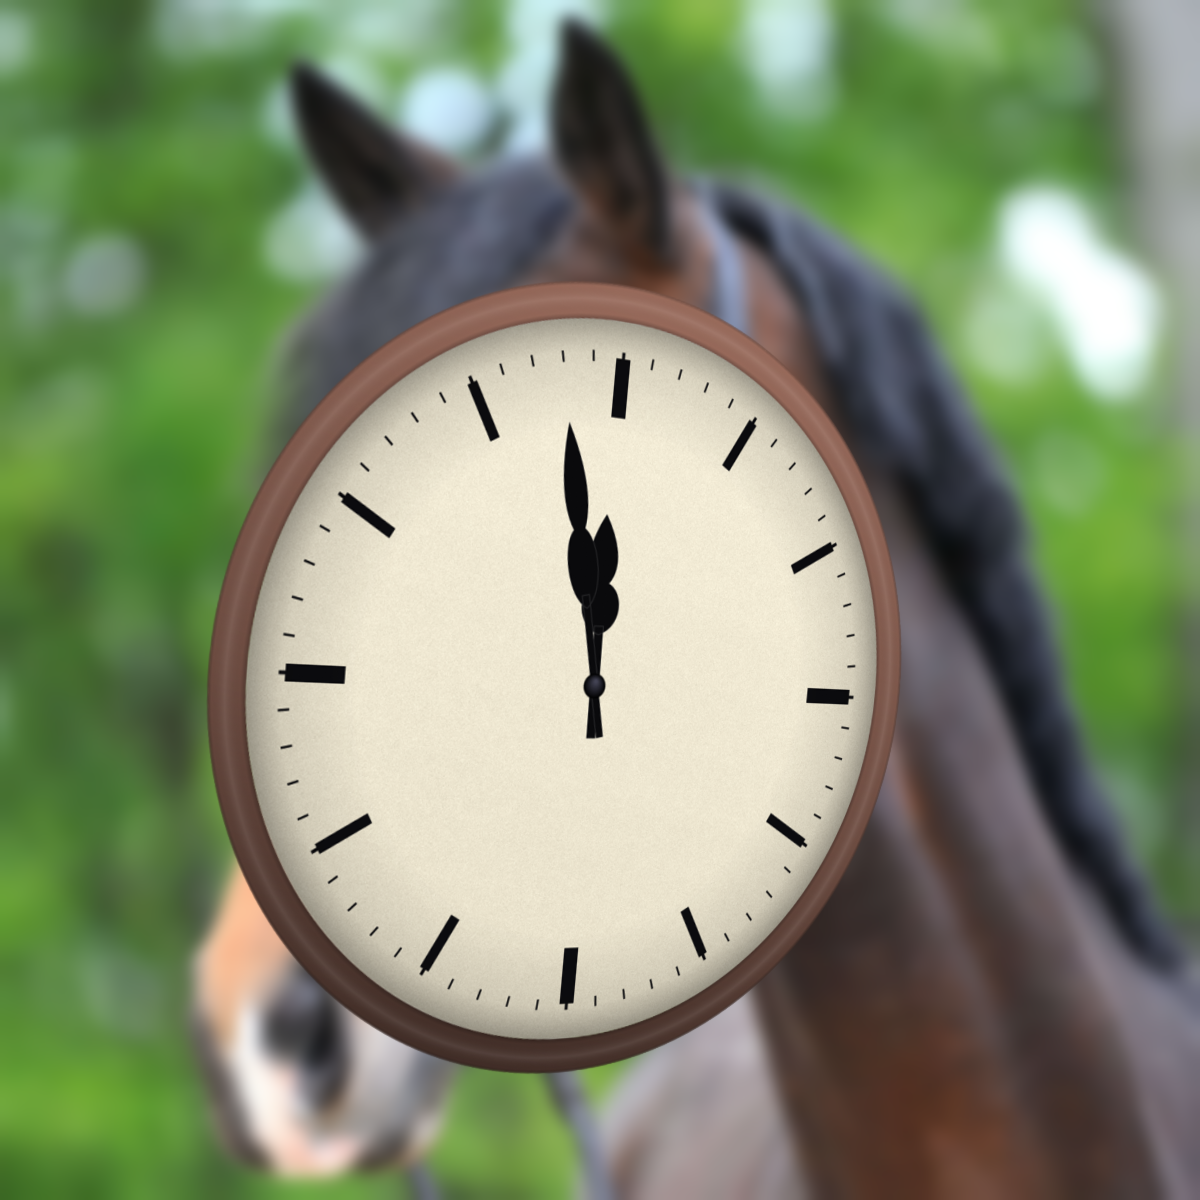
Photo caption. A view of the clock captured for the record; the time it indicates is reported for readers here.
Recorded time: 11:58
